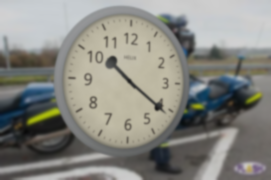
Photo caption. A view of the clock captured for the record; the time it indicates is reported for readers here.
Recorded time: 10:21
